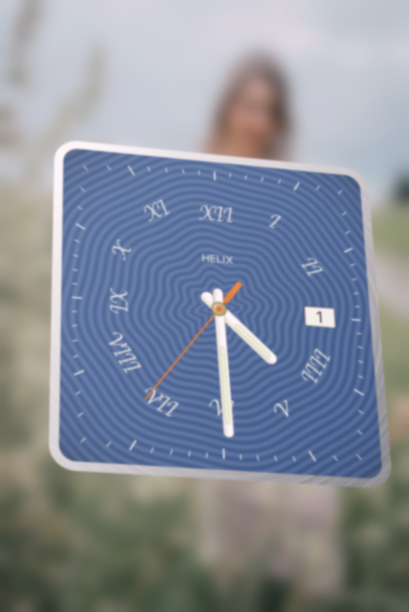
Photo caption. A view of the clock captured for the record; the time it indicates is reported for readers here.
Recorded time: 4:29:36
